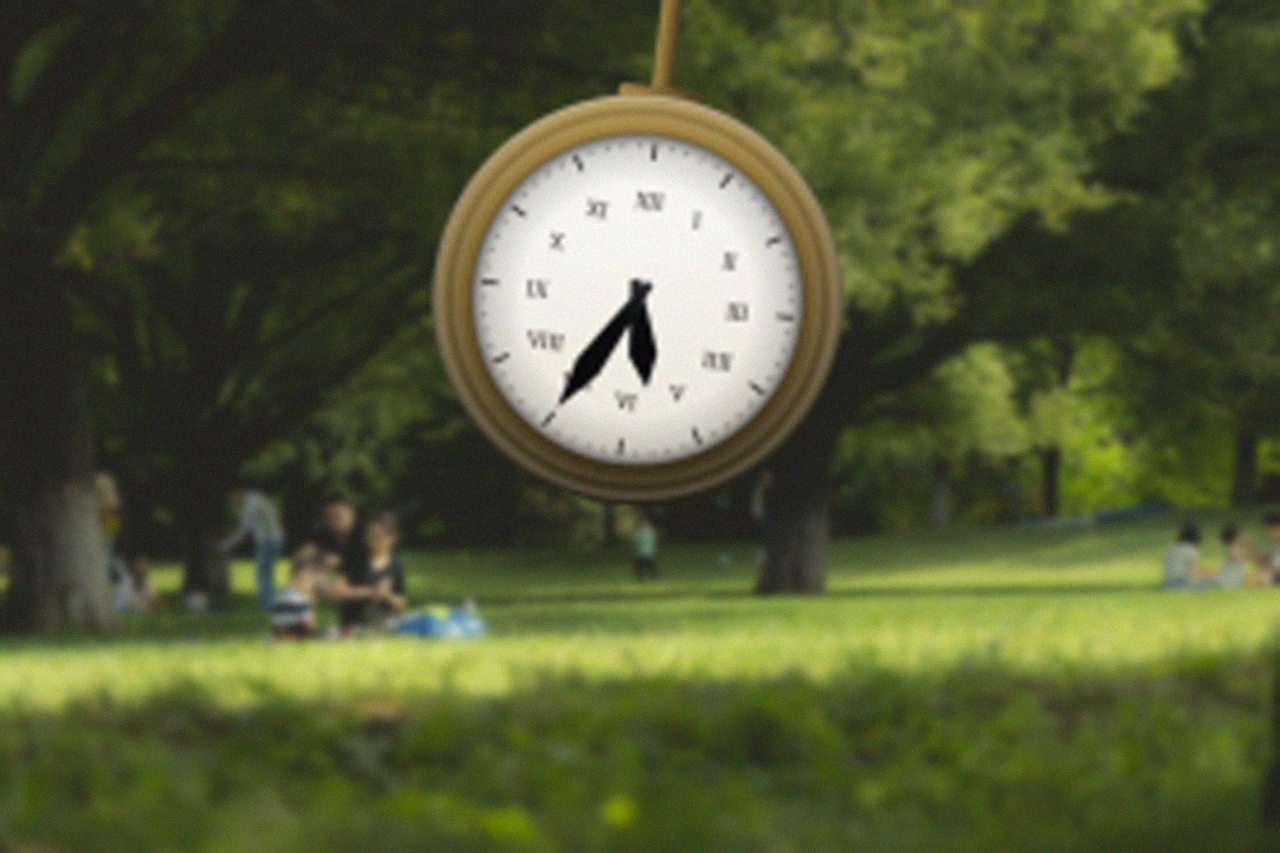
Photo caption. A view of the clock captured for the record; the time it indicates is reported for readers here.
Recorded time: 5:35
